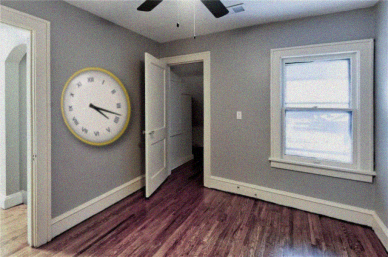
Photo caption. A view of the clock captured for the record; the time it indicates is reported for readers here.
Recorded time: 4:18
